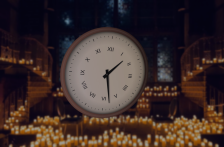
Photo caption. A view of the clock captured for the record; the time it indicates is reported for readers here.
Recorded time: 1:28
